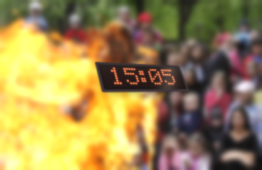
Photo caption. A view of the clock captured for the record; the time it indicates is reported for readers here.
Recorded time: 15:05
